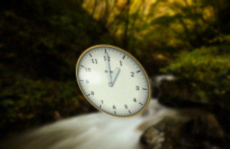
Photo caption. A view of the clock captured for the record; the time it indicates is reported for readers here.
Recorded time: 1:00
